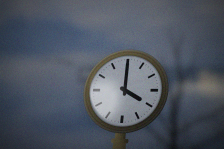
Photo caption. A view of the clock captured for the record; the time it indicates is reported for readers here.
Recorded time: 4:00
